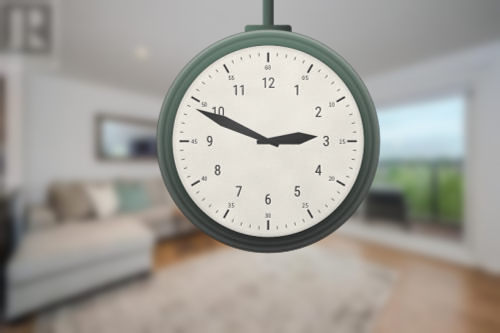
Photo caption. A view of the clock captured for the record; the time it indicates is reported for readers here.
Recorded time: 2:49
